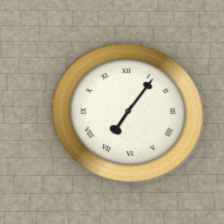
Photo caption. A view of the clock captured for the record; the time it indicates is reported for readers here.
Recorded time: 7:06
